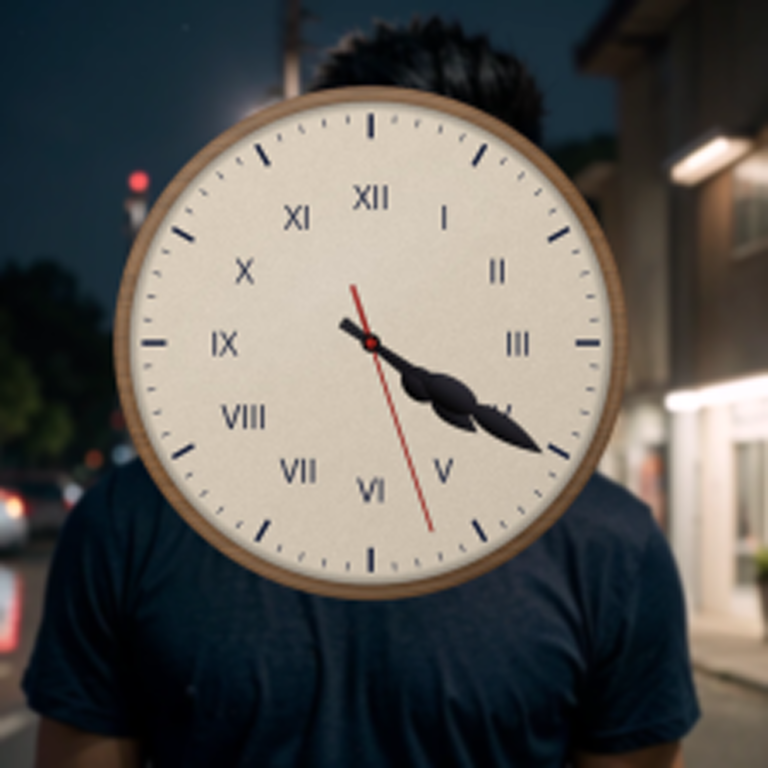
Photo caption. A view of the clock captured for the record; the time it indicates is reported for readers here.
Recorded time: 4:20:27
